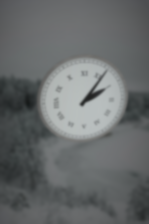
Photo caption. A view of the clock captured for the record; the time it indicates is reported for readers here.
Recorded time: 1:01
